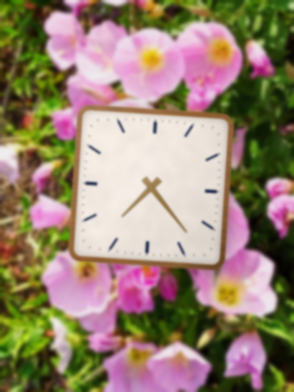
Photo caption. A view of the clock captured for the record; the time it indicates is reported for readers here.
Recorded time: 7:23
